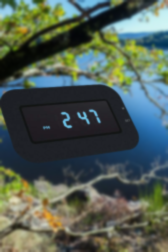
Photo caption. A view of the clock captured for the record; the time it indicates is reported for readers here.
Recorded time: 2:47
